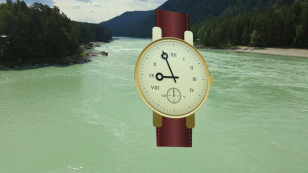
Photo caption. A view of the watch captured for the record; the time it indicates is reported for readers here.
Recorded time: 8:56
